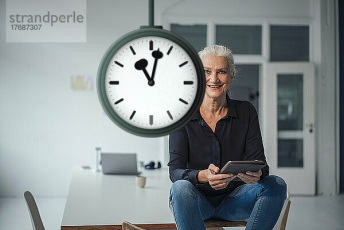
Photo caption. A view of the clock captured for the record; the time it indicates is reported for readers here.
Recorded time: 11:02
